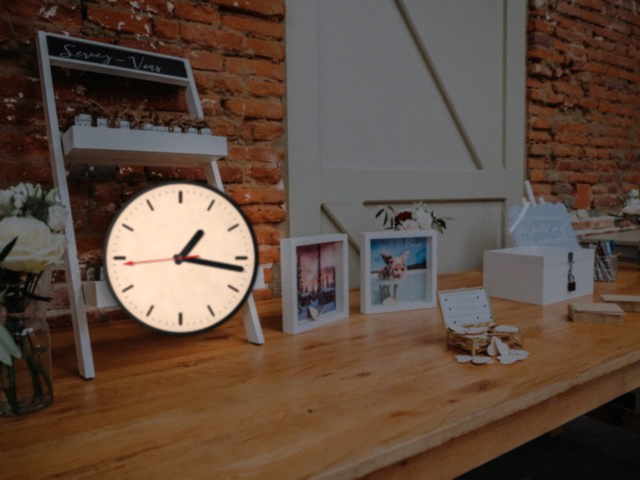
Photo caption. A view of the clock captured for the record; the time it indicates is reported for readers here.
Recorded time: 1:16:44
